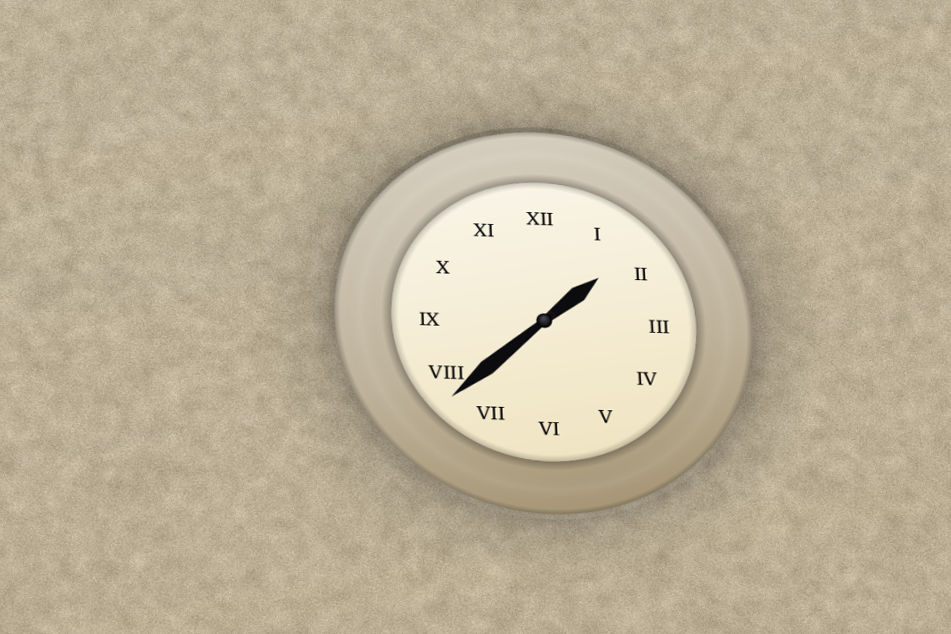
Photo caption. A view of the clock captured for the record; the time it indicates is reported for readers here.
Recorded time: 1:38
